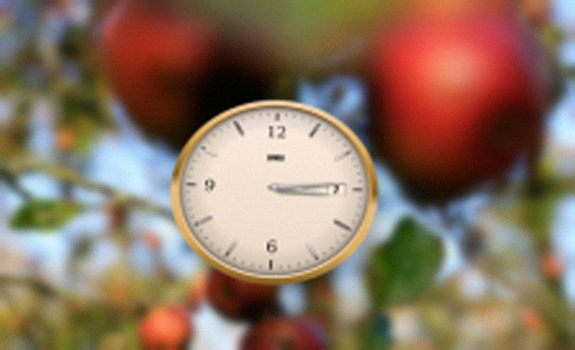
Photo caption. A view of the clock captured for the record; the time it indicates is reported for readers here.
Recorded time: 3:14
